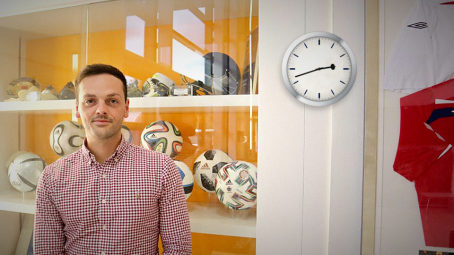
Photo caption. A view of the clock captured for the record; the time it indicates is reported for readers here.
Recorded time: 2:42
